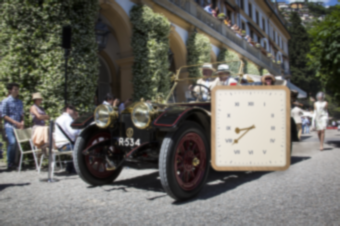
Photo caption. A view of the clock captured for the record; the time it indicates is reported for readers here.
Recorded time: 8:38
